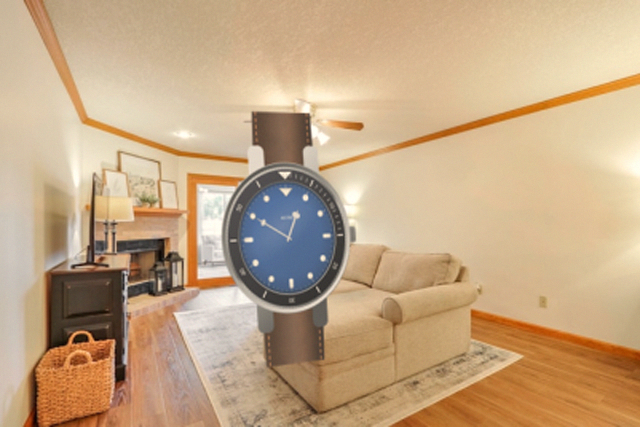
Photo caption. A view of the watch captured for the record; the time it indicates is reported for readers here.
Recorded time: 12:50
